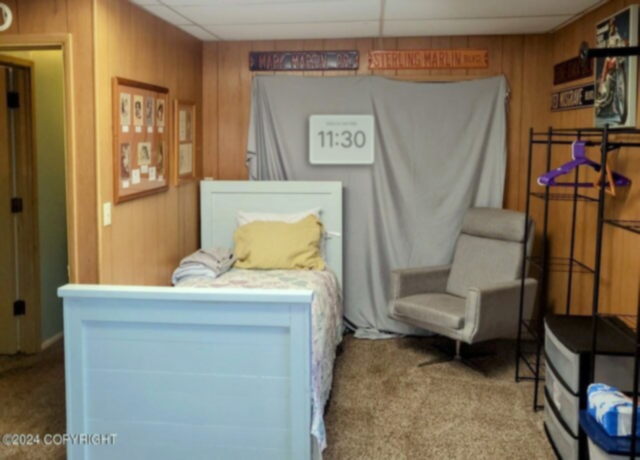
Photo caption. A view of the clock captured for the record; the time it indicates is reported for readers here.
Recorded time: 11:30
